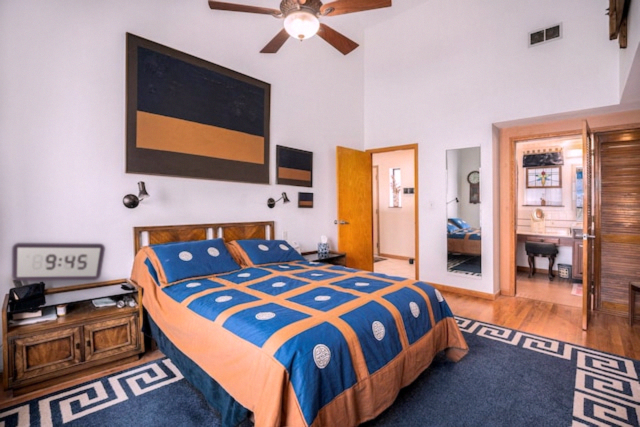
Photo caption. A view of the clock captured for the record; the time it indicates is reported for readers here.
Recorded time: 9:45
